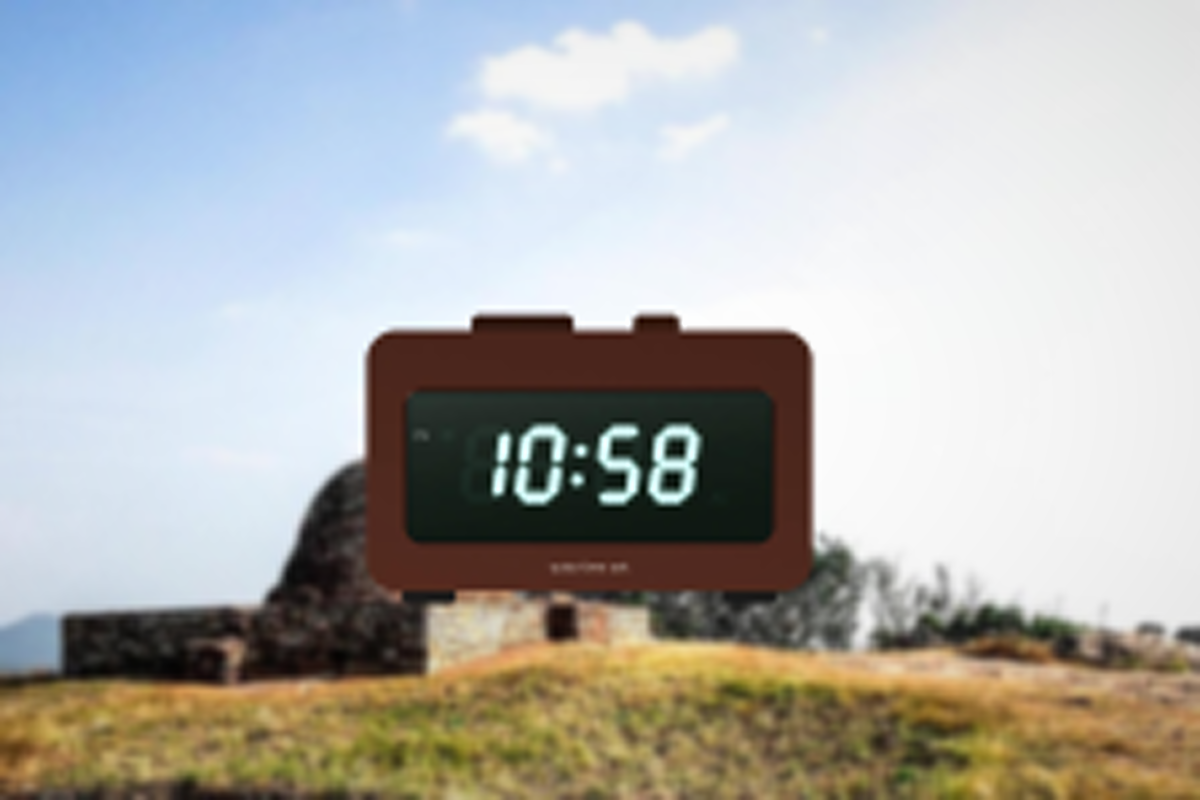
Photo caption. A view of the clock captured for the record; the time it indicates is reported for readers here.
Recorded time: 10:58
